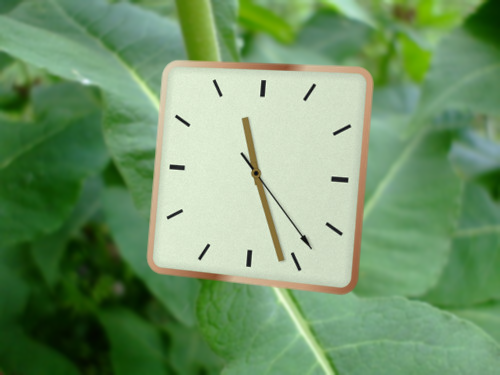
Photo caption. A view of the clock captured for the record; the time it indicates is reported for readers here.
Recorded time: 11:26:23
